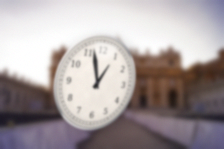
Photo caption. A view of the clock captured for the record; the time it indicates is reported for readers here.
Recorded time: 12:57
